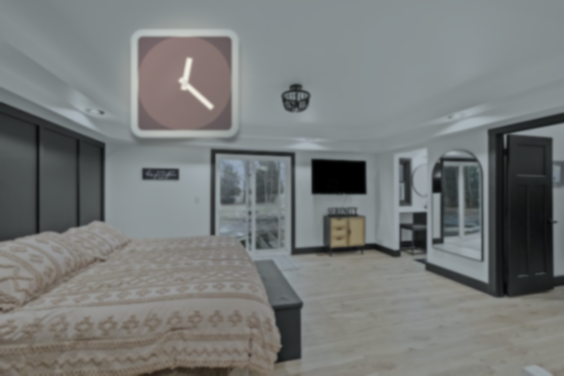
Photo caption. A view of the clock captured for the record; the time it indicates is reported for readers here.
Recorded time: 12:22
